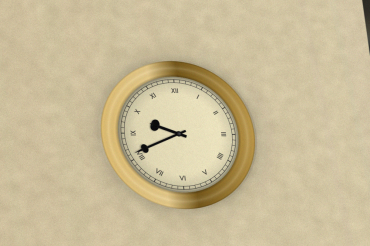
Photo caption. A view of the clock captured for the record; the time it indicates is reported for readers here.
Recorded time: 9:41
